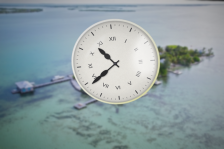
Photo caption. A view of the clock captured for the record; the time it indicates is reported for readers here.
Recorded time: 10:39
